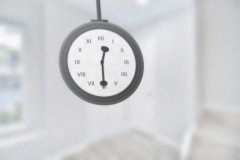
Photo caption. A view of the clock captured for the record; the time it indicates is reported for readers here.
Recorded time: 12:30
